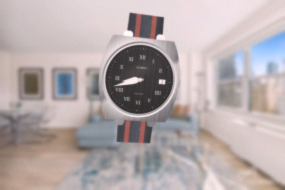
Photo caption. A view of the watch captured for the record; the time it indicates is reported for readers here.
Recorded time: 8:42
